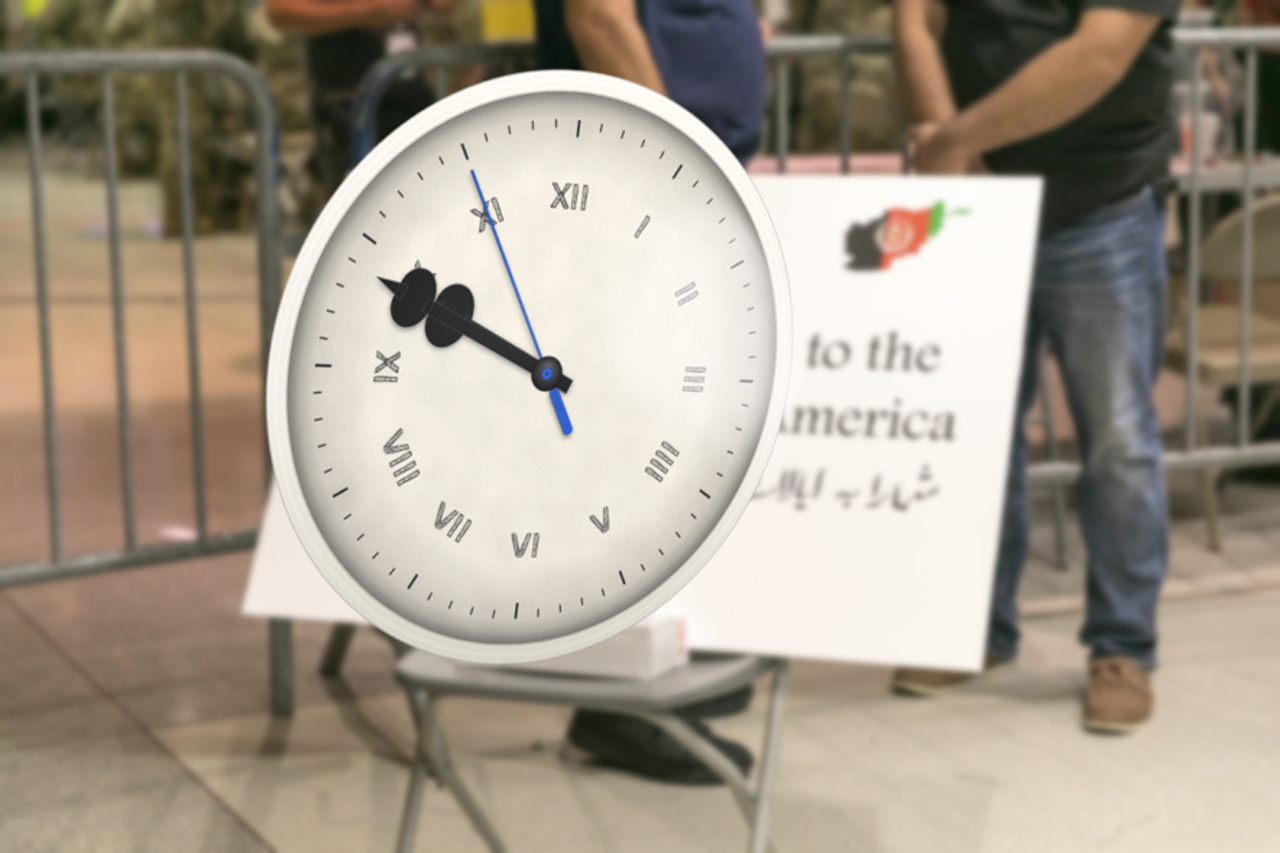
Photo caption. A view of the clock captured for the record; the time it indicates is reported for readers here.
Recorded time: 9:48:55
